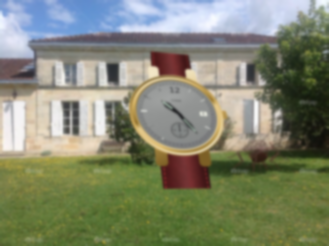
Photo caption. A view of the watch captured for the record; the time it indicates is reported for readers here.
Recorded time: 10:24
